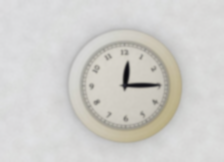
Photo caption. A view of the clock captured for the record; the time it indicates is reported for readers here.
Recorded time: 12:15
